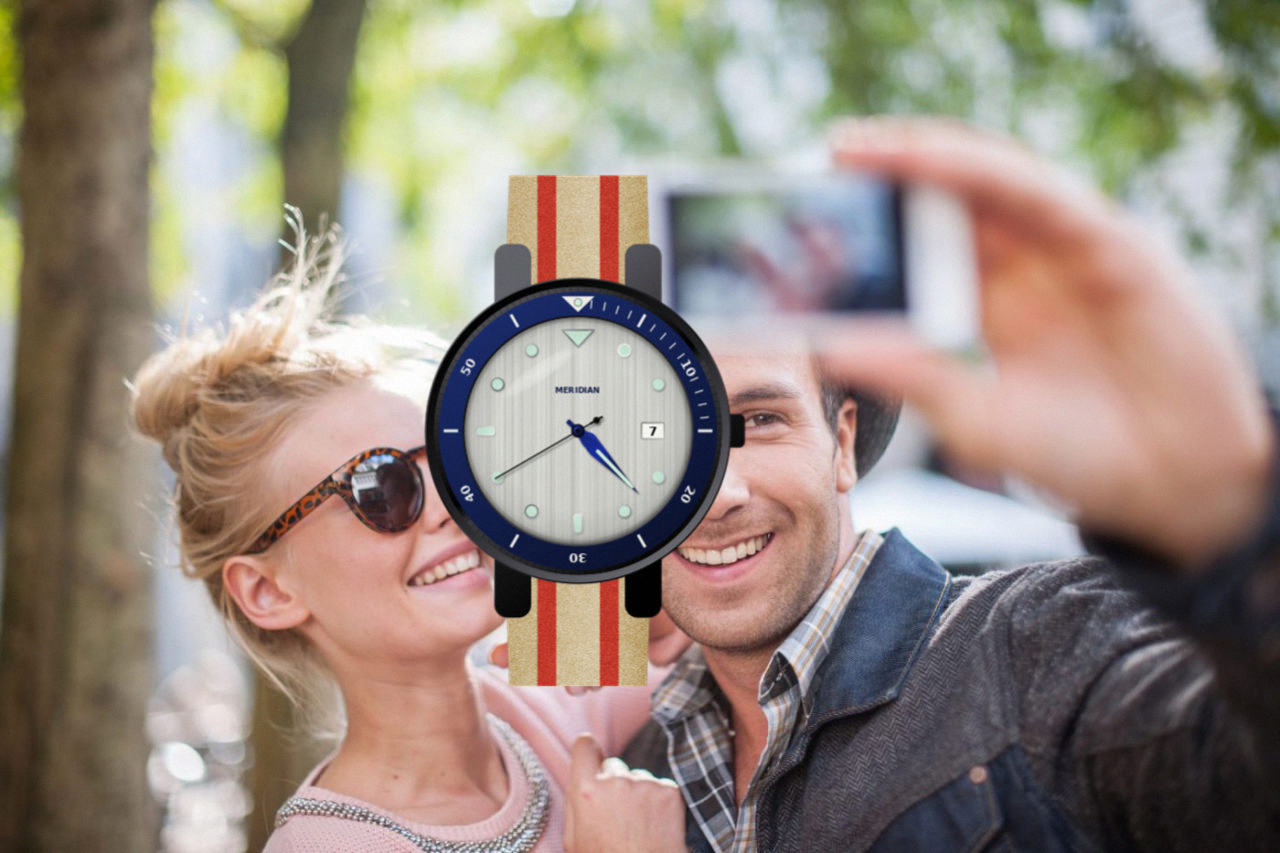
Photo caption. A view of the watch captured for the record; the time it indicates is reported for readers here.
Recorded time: 4:22:40
